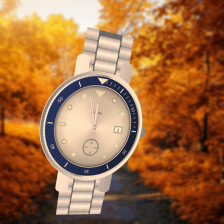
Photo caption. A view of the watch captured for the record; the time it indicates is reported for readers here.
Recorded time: 11:57
